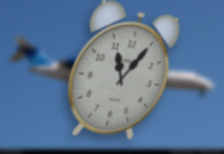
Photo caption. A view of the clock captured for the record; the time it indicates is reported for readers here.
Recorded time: 11:05
